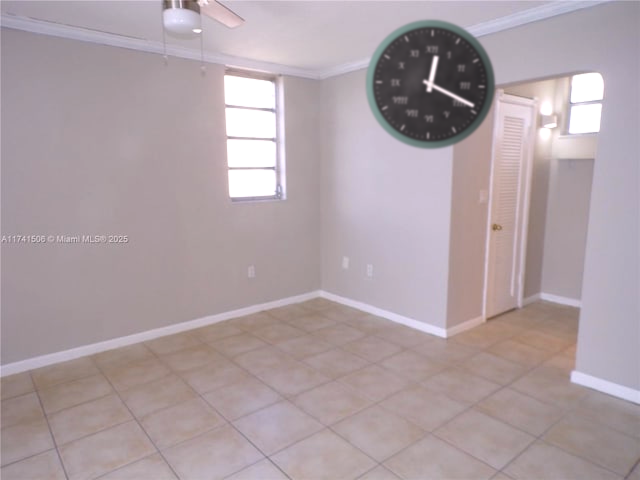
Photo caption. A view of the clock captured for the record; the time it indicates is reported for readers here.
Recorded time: 12:19
